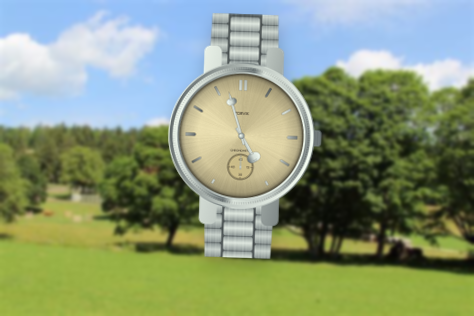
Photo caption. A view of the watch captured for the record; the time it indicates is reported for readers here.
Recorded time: 4:57
